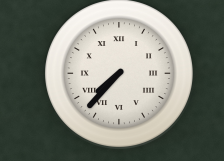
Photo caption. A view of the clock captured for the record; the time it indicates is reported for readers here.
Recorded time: 7:37
